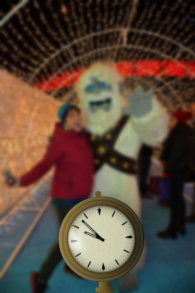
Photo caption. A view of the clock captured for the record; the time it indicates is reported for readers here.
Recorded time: 9:53
